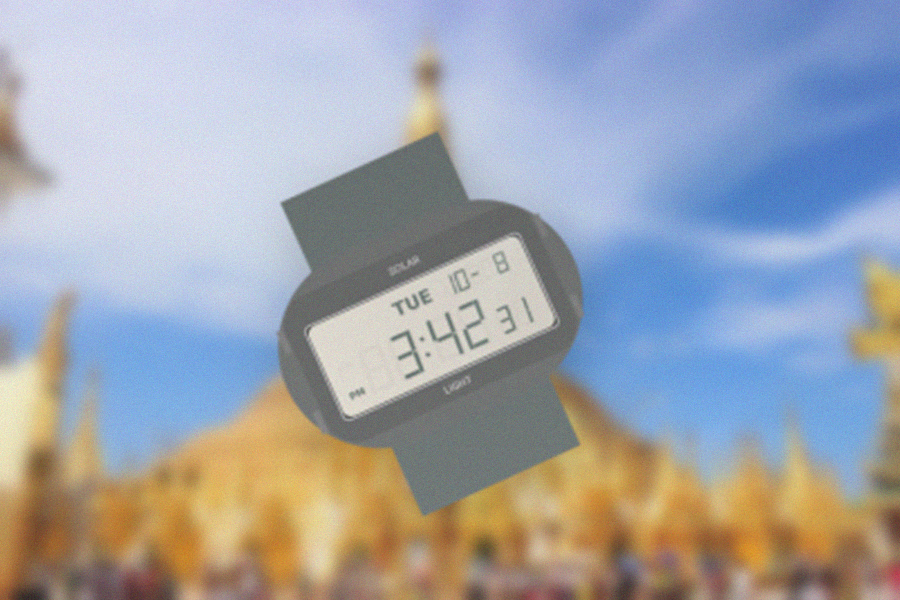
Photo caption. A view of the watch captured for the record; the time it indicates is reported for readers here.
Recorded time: 3:42:31
